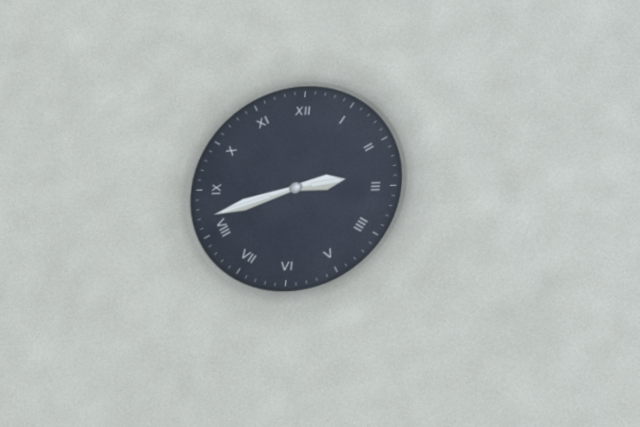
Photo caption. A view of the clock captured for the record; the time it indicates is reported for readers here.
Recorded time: 2:42
